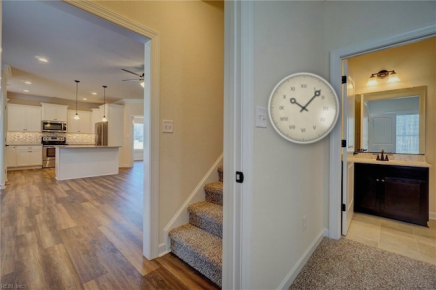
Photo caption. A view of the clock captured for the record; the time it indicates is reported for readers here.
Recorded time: 10:07
